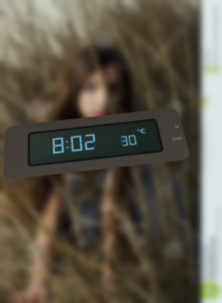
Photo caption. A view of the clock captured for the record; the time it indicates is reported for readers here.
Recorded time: 8:02
